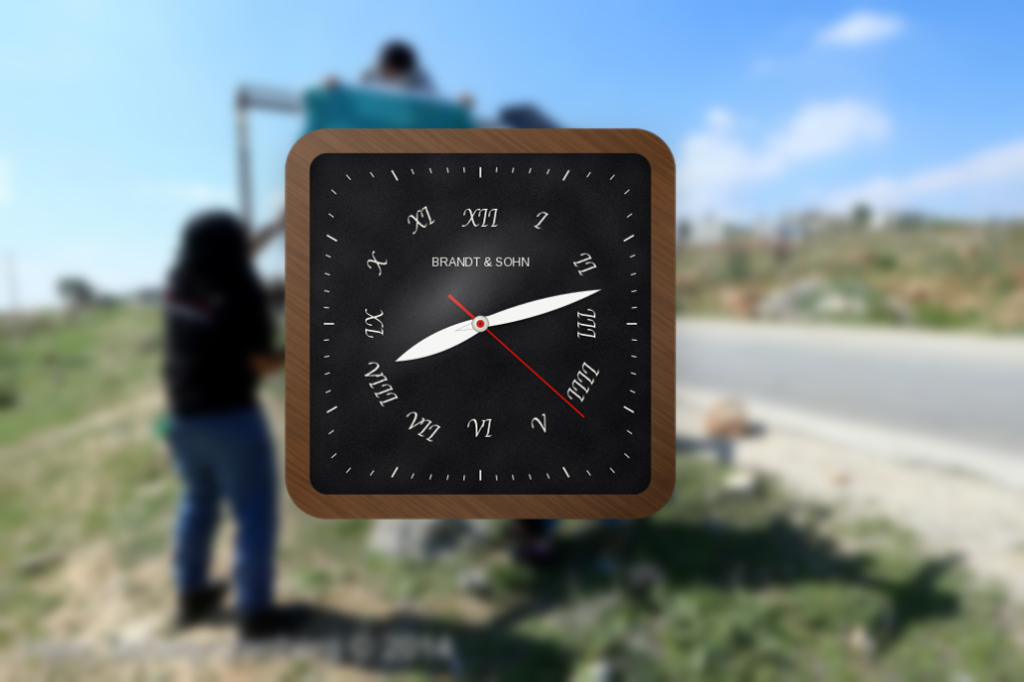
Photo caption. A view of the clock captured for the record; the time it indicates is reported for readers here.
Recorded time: 8:12:22
